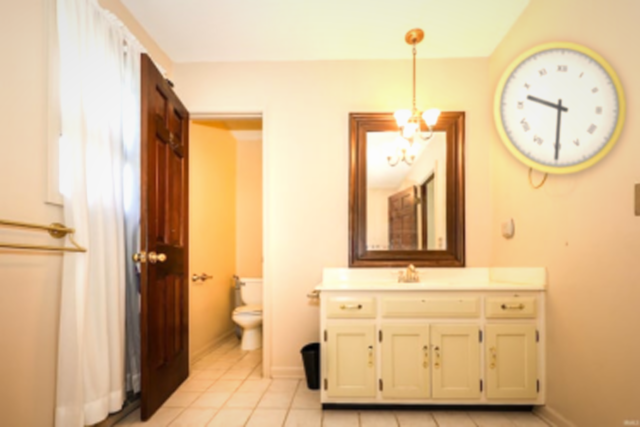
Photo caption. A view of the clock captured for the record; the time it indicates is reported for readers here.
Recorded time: 9:30
